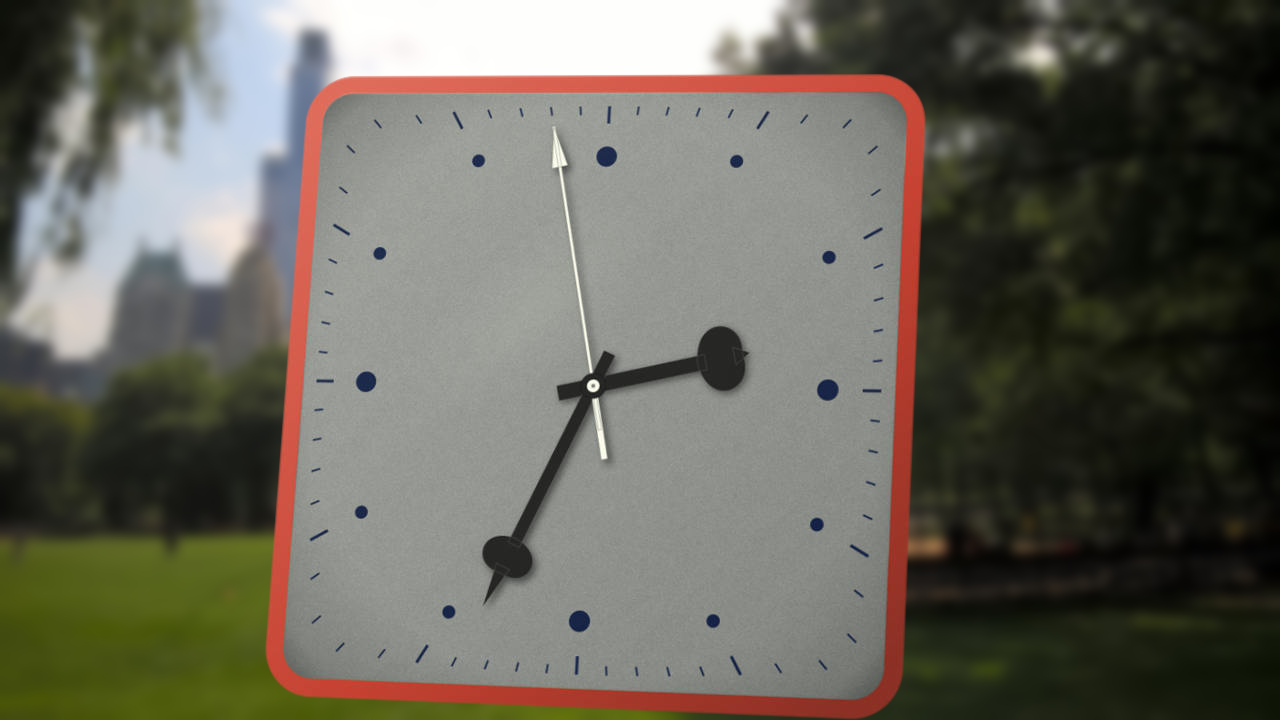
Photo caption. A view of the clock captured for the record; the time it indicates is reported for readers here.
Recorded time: 2:33:58
